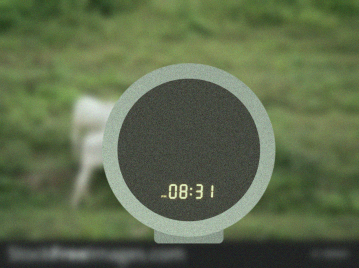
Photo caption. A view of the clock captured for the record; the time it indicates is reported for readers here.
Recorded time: 8:31
